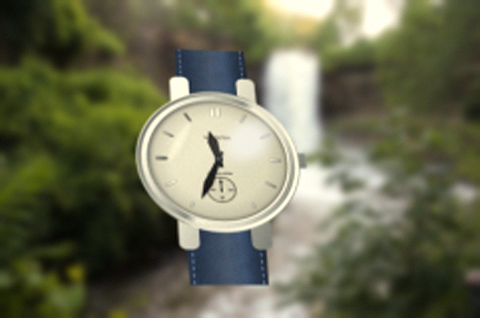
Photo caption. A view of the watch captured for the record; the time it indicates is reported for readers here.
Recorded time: 11:34
